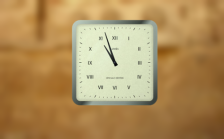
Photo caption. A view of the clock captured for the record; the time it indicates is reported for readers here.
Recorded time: 10:57
